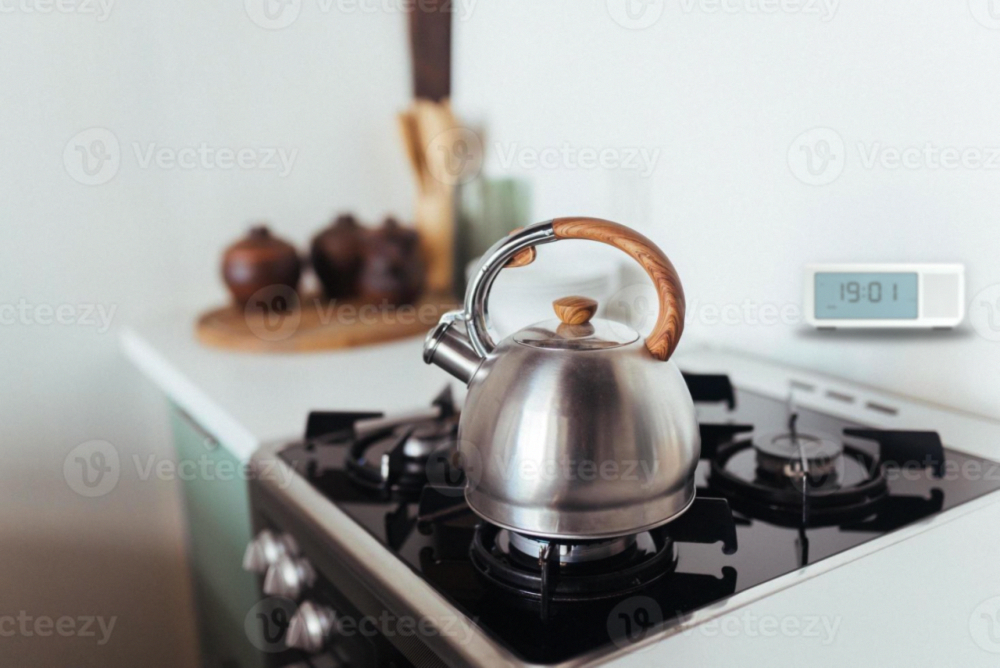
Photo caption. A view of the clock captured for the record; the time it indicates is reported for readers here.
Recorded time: 19:01
